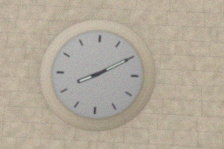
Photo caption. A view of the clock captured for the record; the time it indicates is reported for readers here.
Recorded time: 8:10
